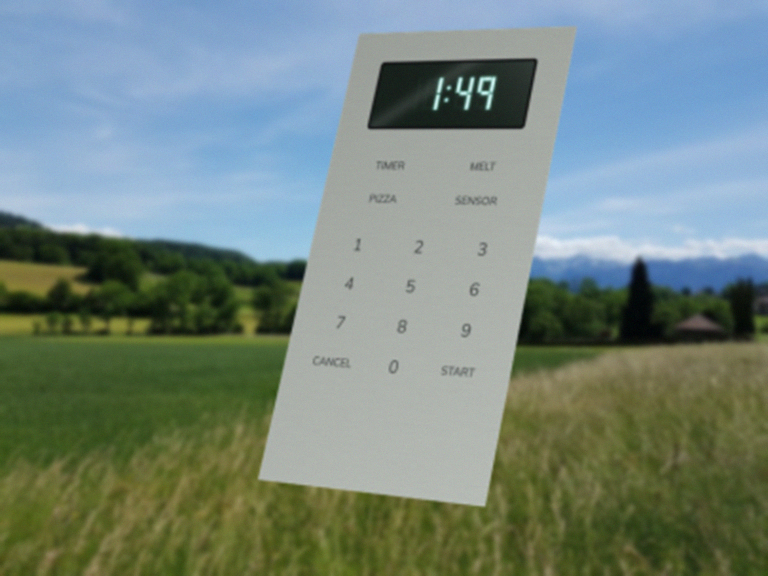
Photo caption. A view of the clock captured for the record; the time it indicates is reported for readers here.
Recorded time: 1:49
